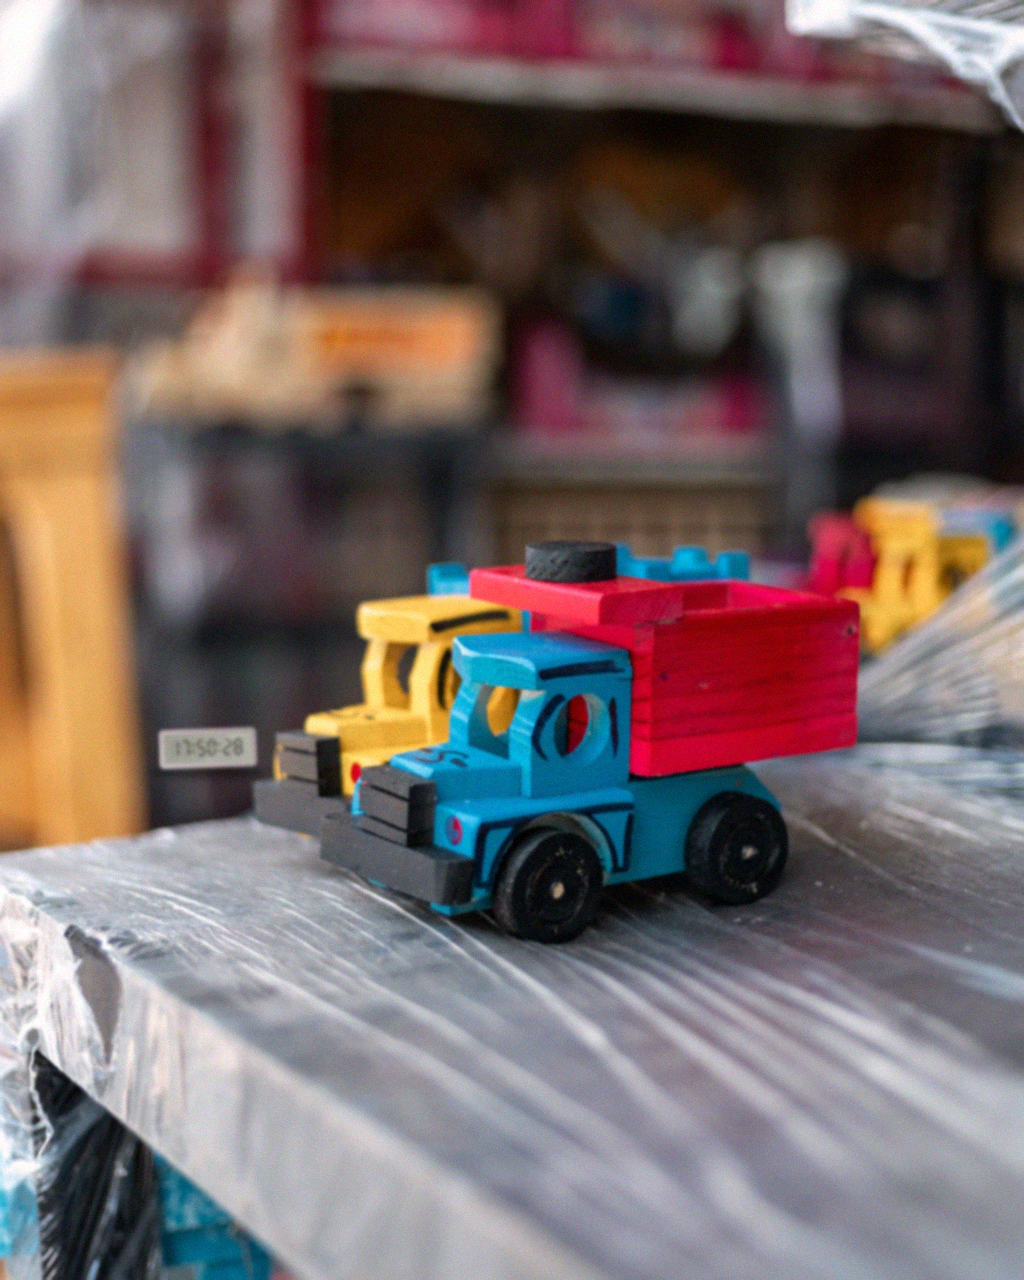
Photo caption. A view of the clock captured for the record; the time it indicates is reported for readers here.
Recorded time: 17:50:28
